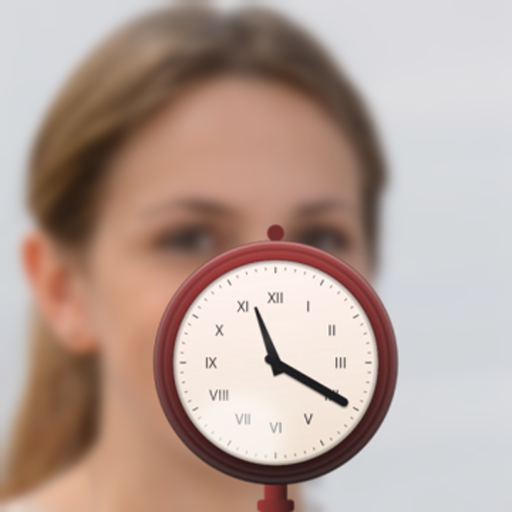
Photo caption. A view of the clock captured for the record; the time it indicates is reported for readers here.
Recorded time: 11:20
